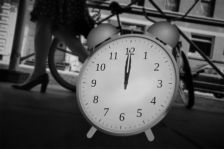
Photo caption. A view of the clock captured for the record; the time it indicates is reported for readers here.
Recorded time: 12:00
